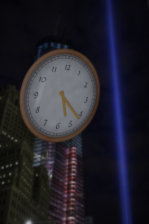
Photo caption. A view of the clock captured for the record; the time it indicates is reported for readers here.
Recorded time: 5:22
